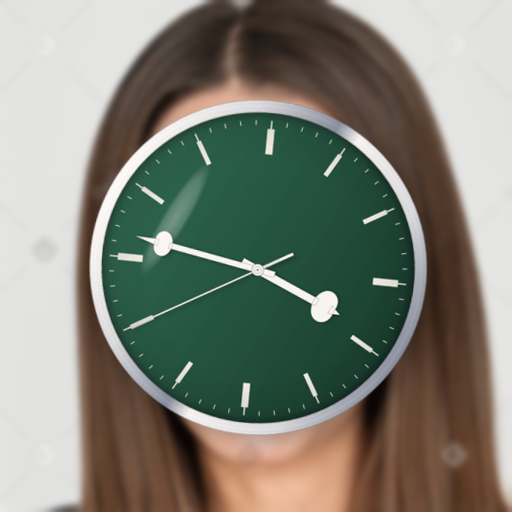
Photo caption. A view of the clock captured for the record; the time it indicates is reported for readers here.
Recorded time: 3:46:40
